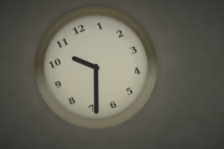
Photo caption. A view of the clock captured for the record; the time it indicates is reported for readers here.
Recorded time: 10:34
